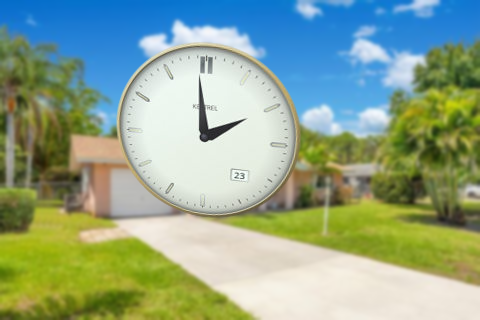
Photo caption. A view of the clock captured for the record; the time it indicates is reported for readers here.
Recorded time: 1:59
